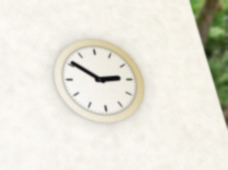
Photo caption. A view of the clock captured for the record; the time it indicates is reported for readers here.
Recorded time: 2:51
